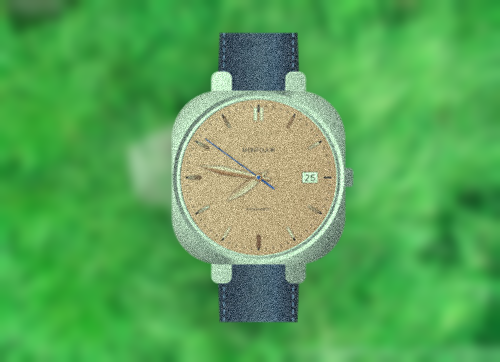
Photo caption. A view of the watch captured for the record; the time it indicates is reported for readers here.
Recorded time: 7:46:51
